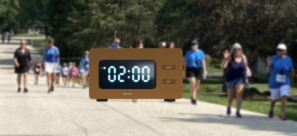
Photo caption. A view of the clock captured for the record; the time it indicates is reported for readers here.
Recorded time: 2:00
